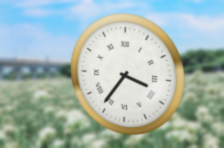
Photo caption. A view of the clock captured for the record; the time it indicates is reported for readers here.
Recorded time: 3:36
